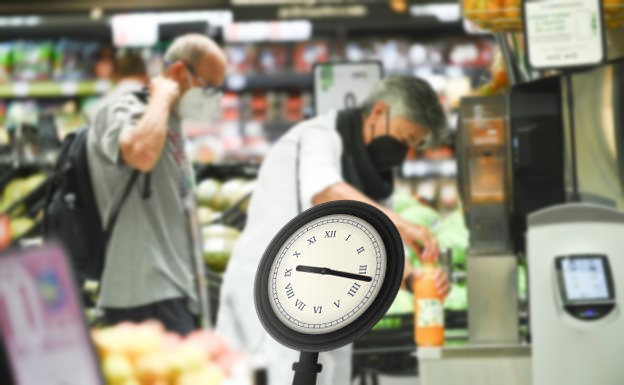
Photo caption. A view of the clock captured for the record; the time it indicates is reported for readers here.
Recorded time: 9:17
